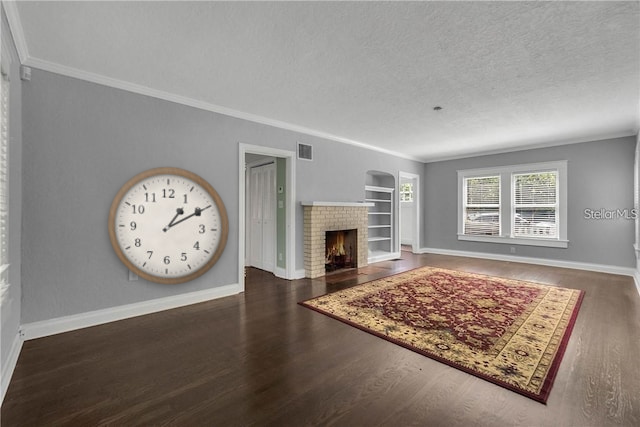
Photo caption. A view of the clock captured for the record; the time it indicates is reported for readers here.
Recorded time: 1:10
